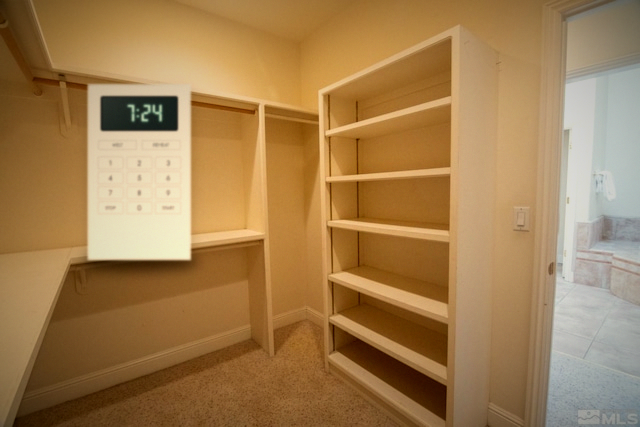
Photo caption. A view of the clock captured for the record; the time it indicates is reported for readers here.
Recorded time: 7:24
